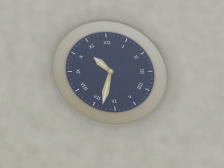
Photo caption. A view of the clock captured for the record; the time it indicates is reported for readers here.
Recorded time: 10:33
